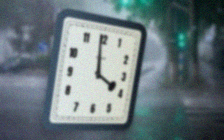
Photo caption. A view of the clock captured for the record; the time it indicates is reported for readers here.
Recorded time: 3:59
